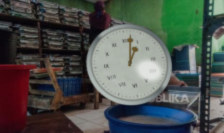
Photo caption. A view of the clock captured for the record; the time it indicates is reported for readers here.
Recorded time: 1:02
